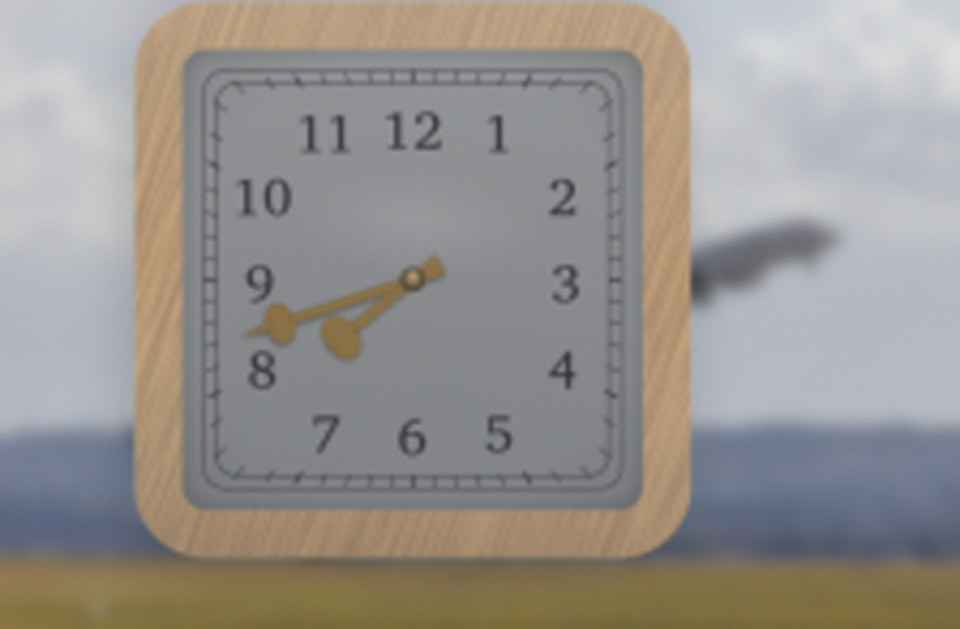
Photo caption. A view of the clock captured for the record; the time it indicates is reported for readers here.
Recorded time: 7:42
